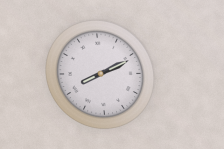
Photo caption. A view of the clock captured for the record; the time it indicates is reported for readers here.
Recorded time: 8:11
